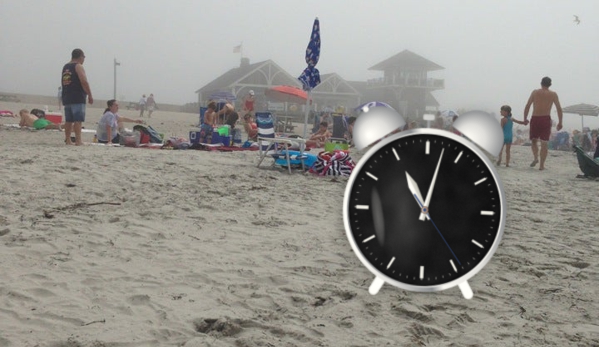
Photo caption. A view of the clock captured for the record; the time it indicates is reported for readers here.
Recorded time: 11:02:24
